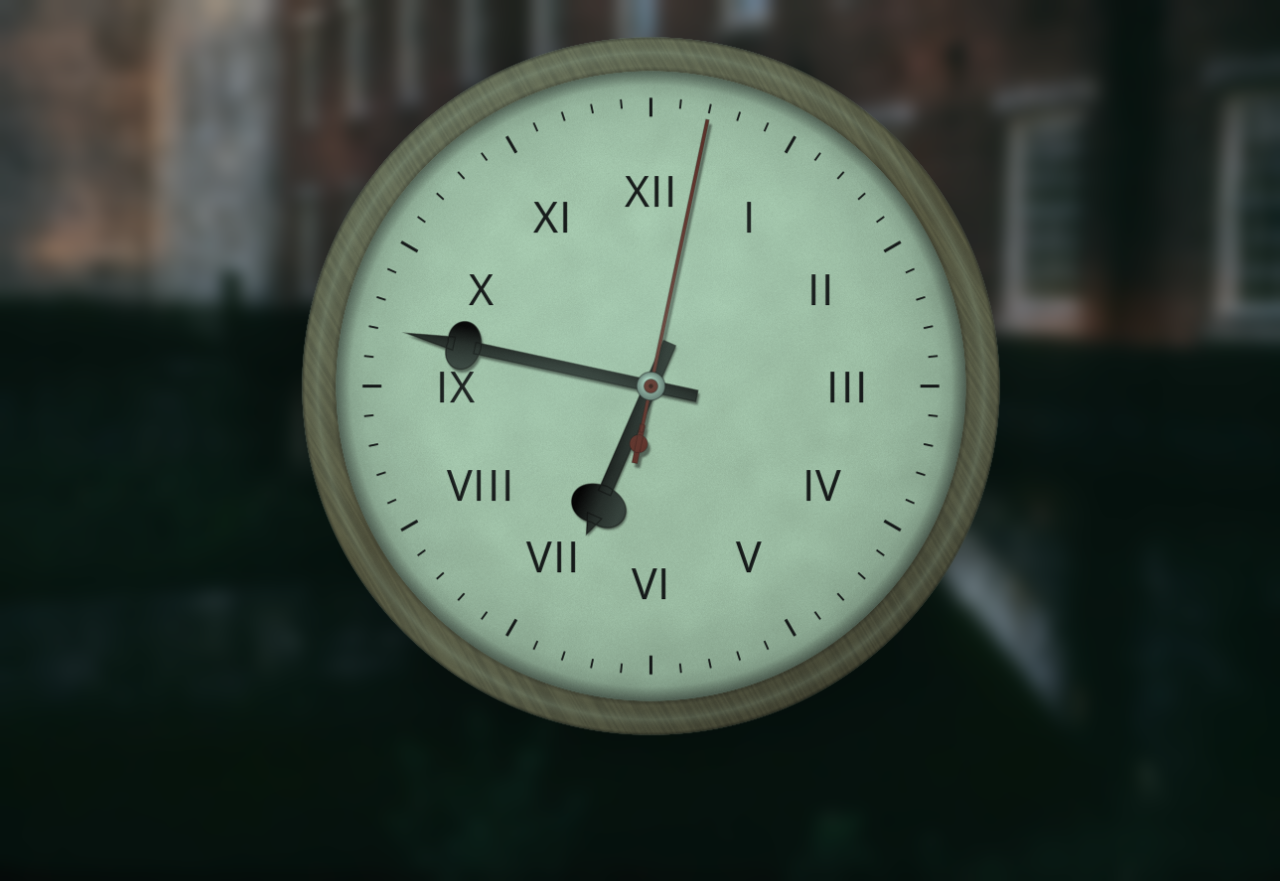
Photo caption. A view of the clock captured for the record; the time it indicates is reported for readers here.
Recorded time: 6:47:02
